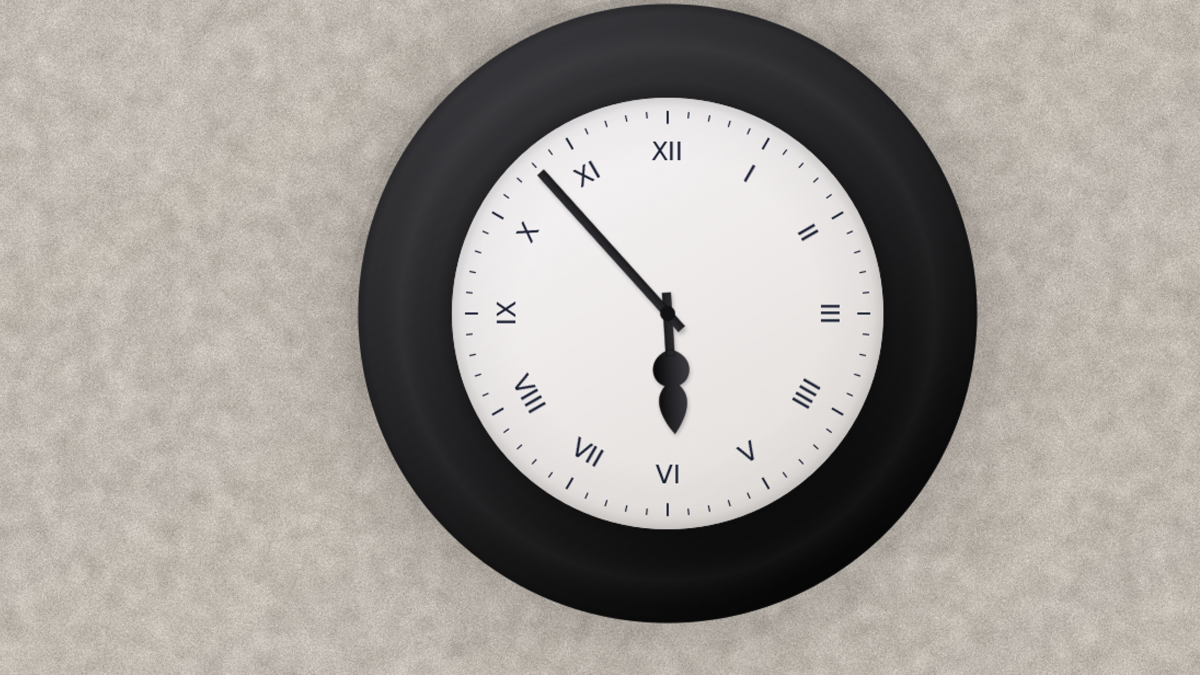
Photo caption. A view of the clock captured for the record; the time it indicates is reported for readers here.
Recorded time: 5:53
